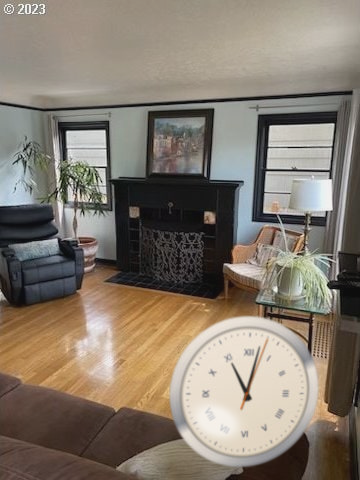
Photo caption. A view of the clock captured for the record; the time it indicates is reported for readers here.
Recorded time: 11:02:03
